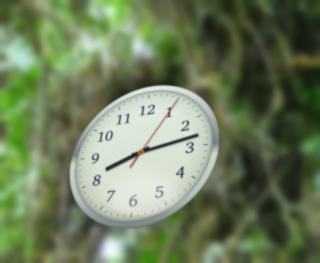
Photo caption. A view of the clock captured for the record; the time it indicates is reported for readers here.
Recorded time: 8:13:05
